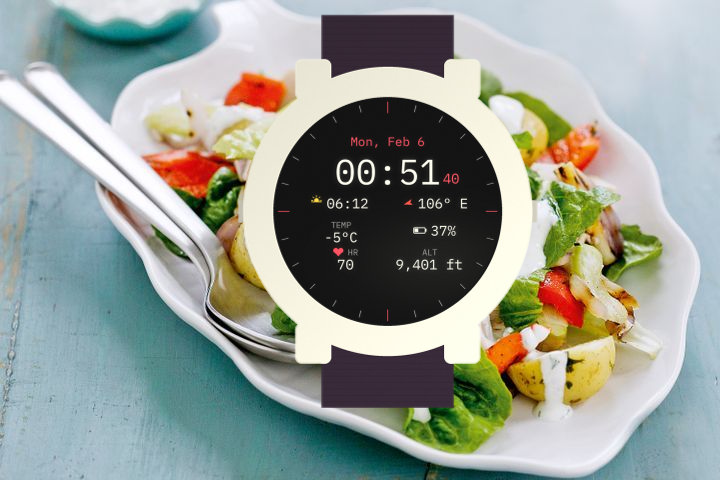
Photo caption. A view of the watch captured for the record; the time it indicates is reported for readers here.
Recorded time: 0:51:40
